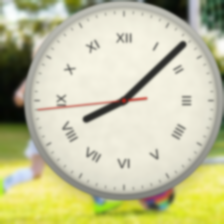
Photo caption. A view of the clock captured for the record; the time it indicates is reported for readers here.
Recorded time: 8:07:44
